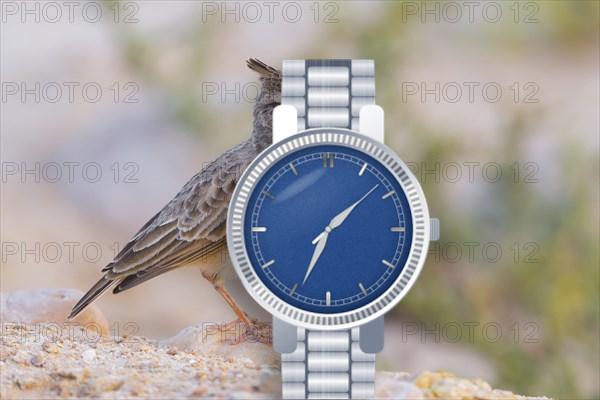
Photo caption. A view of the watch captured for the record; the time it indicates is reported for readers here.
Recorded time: 1:34:08
